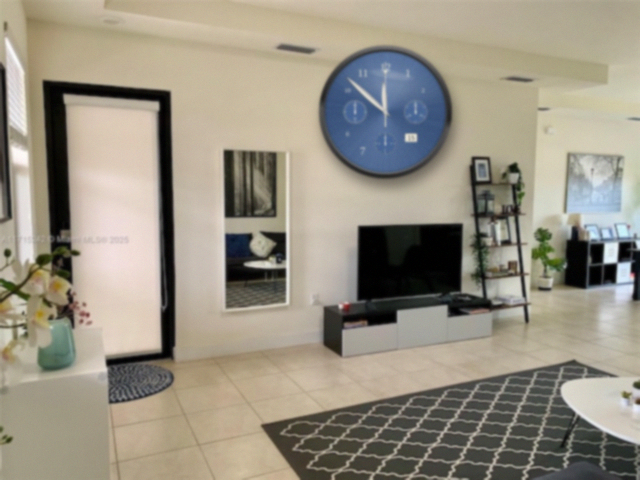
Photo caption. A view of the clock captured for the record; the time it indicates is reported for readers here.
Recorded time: 11:52
